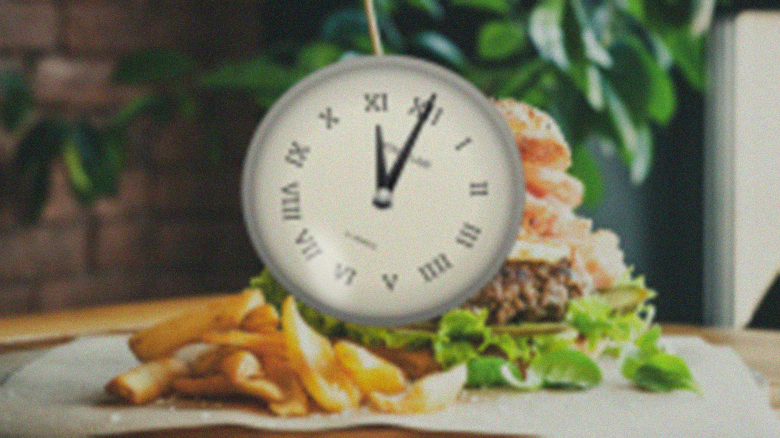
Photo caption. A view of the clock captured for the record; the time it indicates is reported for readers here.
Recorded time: 11:00
